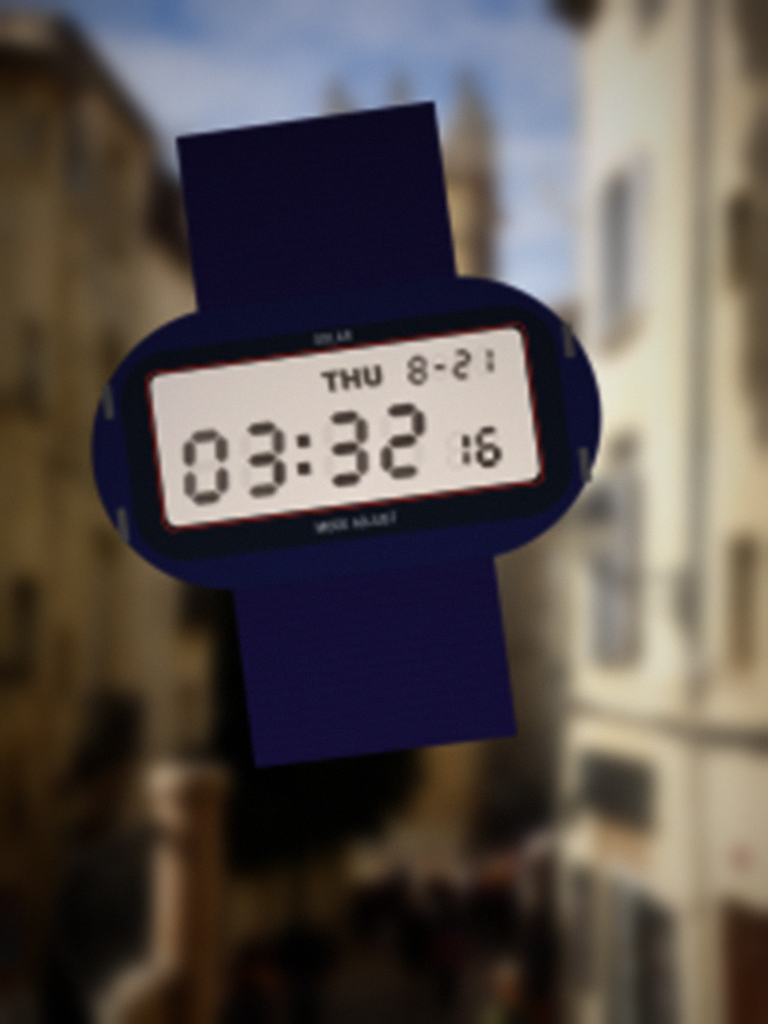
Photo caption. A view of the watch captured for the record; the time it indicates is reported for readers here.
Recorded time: 3:32:16
